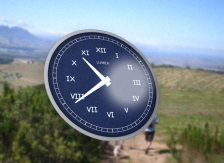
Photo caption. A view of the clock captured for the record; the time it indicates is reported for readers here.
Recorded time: 10:39
